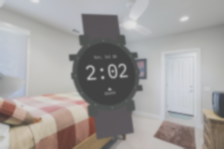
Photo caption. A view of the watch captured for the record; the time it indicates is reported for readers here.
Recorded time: 2:02
